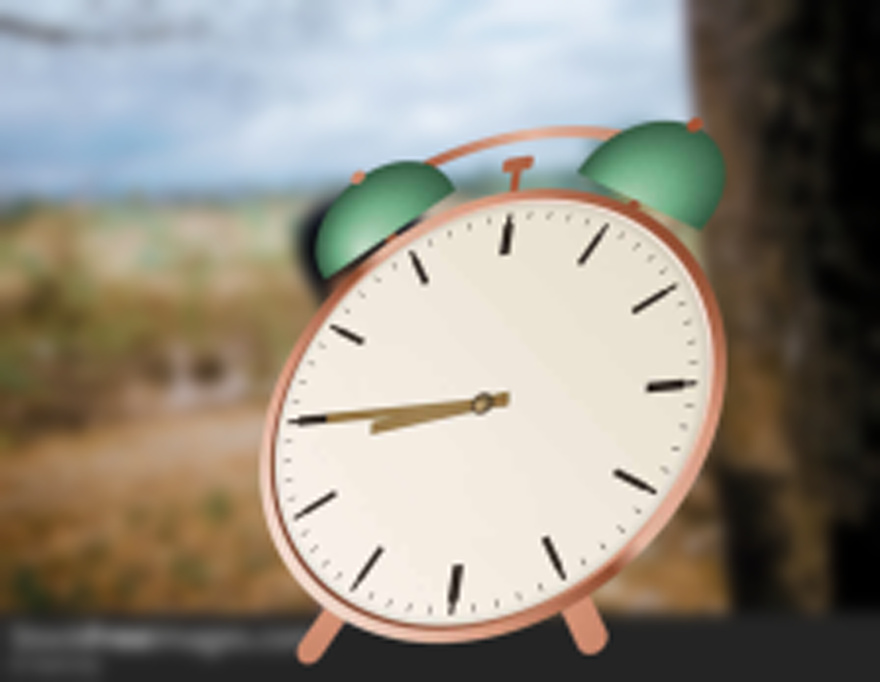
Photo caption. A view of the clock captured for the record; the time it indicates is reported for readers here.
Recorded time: 8:45
